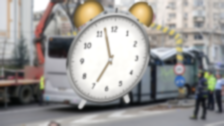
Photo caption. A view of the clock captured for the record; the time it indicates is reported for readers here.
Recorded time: 6:57
